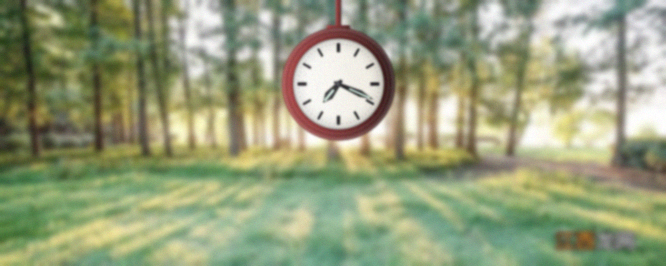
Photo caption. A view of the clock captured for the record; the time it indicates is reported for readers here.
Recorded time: 7:19
